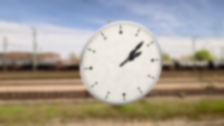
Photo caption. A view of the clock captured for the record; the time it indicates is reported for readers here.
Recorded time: 2:08
